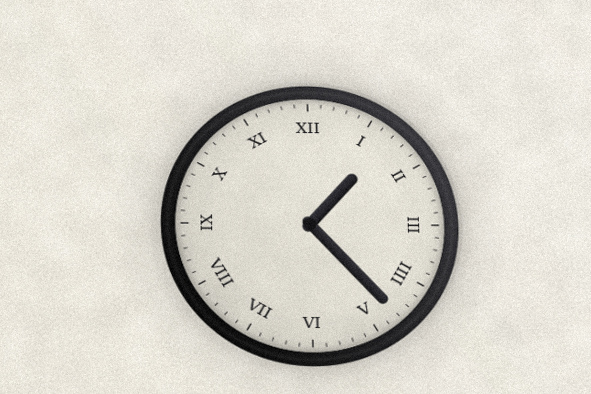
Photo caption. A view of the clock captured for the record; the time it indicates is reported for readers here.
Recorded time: 1:23
